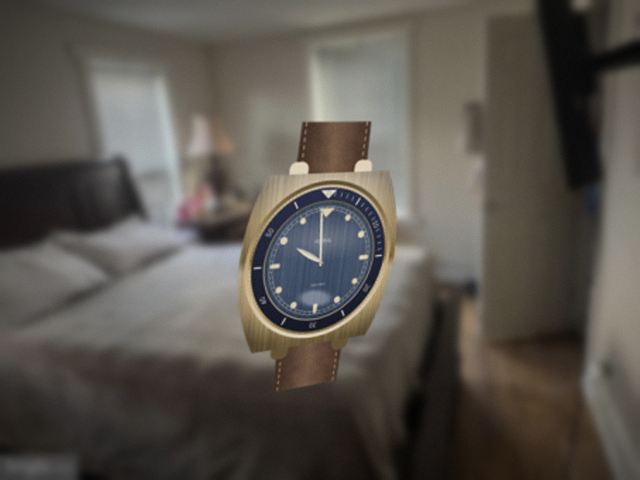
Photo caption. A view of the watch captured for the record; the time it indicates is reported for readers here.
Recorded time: 9:59
